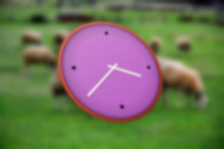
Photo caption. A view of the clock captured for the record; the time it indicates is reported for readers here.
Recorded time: 3:38
